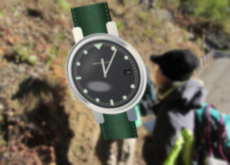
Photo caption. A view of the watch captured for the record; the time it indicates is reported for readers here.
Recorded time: 12:06
